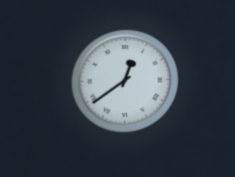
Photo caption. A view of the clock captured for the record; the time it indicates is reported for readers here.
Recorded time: 12:39
